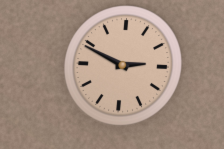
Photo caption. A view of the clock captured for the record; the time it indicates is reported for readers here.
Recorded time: 2:49
